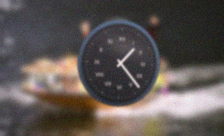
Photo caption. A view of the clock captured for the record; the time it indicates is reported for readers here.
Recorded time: 1:23
